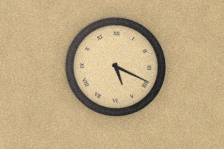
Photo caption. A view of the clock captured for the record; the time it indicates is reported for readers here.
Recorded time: 5:19
